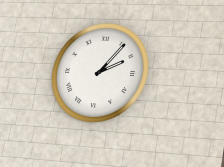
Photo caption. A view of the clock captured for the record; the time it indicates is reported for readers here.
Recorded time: 2:06
